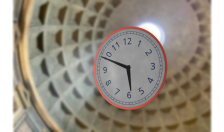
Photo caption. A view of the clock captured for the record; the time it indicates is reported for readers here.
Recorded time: 5:49
